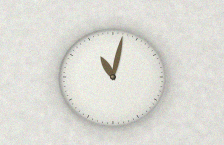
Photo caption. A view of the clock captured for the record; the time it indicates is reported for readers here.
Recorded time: 11:02
